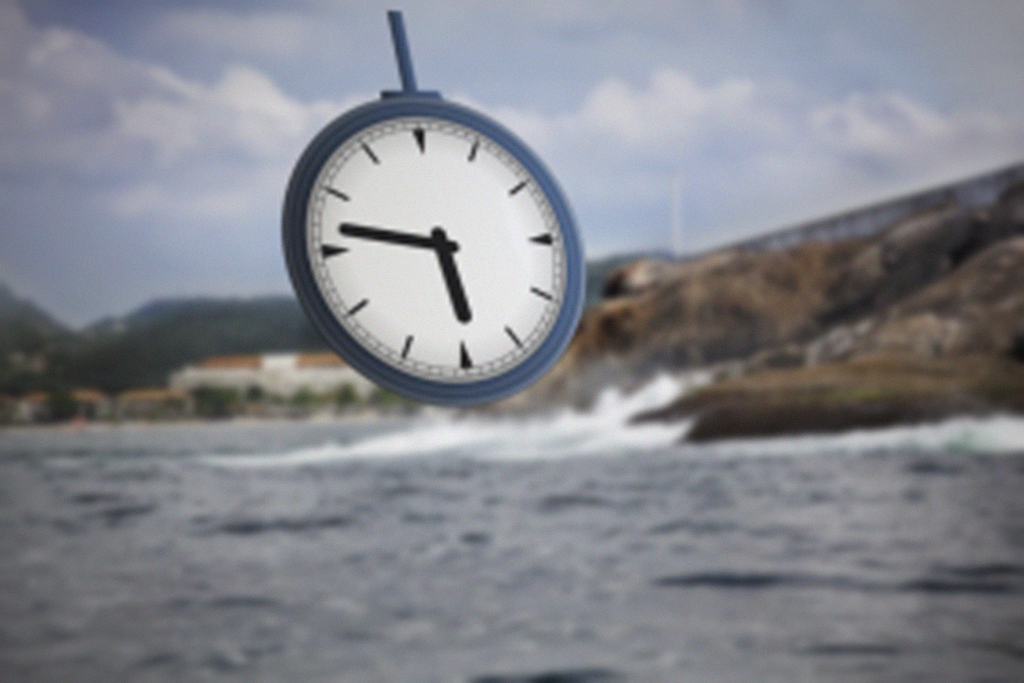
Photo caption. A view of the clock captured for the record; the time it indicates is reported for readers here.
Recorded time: 5:47
